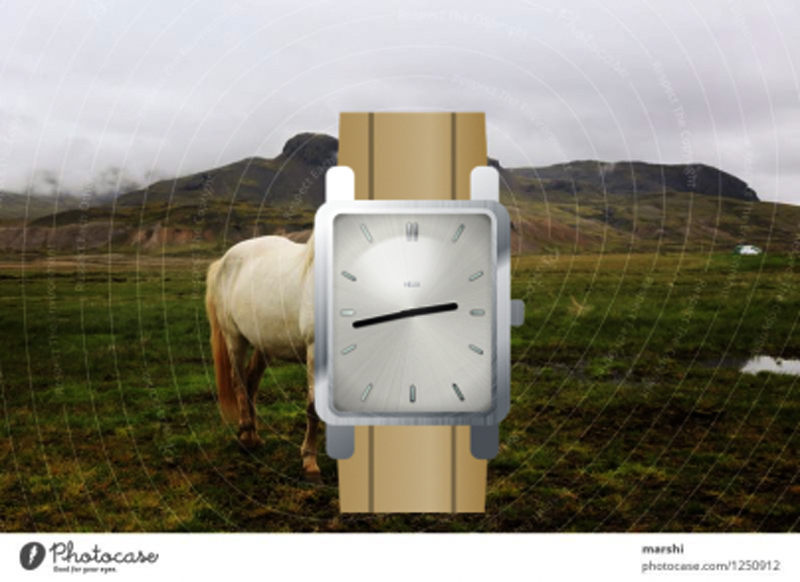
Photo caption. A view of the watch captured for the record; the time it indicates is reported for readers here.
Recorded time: 2:43
